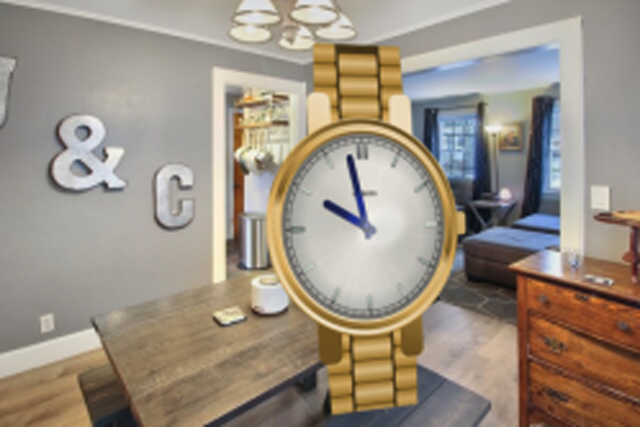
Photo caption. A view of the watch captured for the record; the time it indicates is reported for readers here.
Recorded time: 9:58
